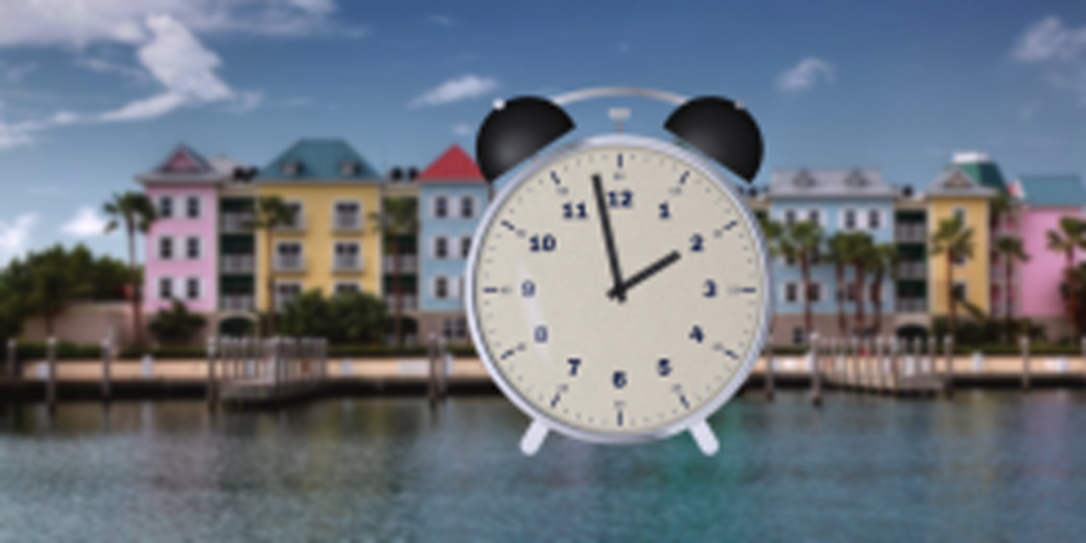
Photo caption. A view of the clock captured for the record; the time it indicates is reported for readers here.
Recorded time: 1:58
